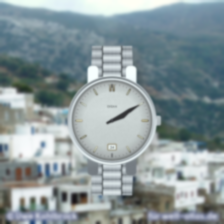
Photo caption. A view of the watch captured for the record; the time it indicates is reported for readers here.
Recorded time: 2:10
